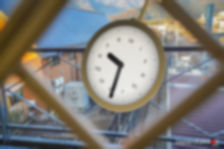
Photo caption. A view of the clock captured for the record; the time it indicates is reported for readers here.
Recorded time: 9:29
